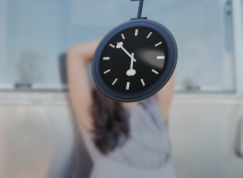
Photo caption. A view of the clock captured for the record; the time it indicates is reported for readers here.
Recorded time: 5:52
